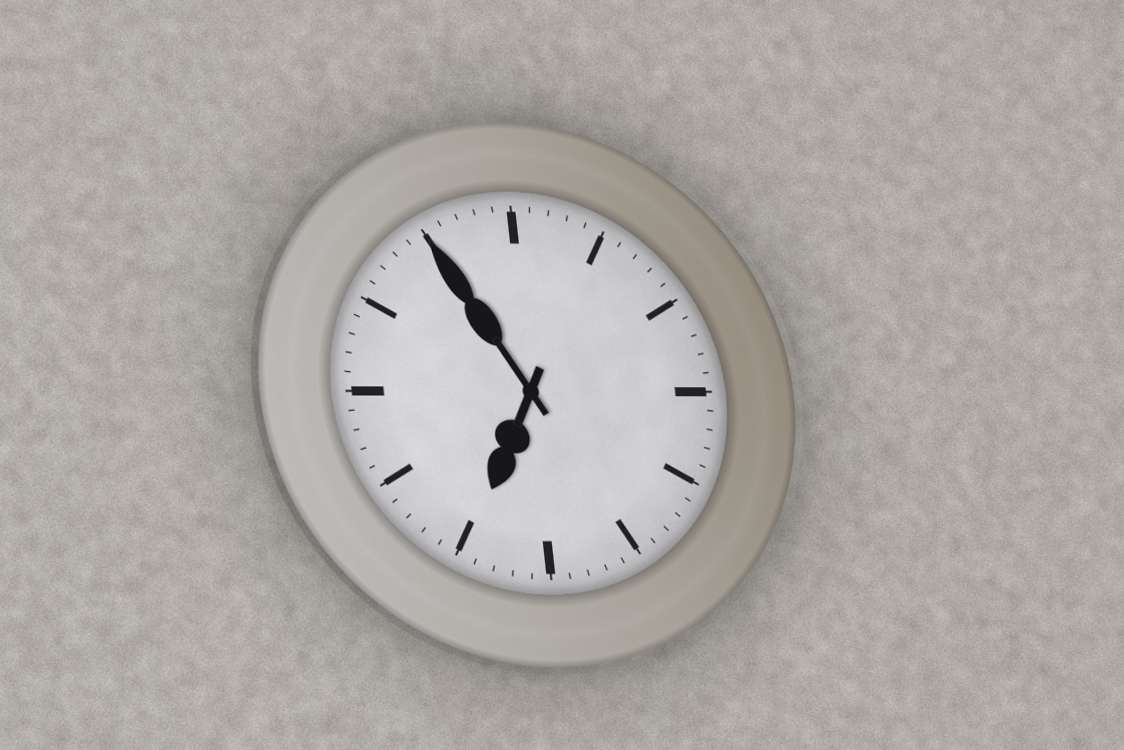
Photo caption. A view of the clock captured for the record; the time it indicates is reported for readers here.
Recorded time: 6:55
